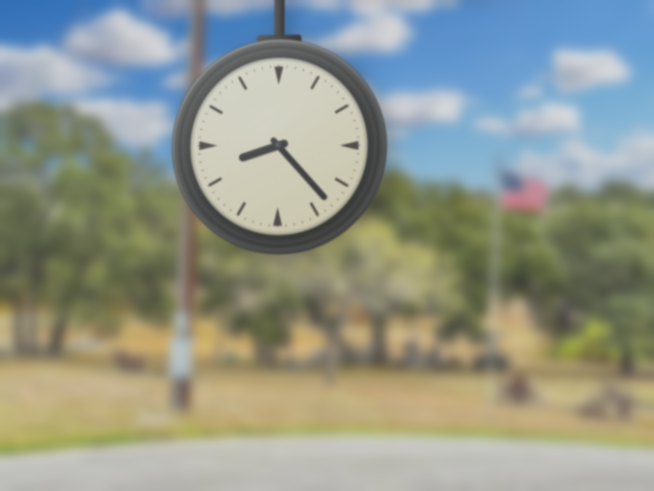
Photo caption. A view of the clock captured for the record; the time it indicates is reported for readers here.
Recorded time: 8:23
